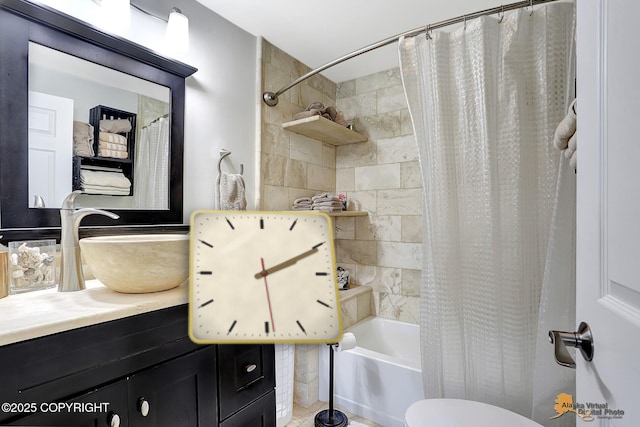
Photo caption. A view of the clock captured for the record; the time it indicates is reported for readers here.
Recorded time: 2:10:29
